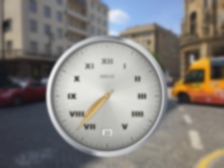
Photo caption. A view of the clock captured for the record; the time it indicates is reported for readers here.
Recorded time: 7:37
